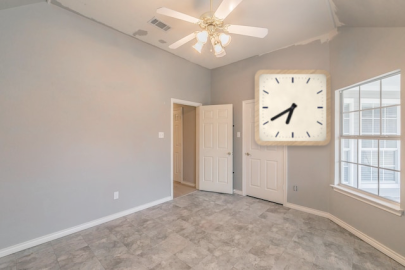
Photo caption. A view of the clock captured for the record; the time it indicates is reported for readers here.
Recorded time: 6:40
